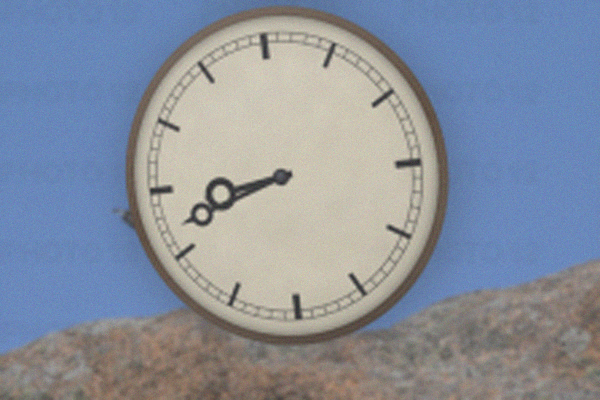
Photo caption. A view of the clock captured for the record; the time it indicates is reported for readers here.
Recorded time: 8:42
